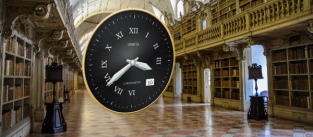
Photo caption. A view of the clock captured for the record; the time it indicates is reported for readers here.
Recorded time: 3:39
